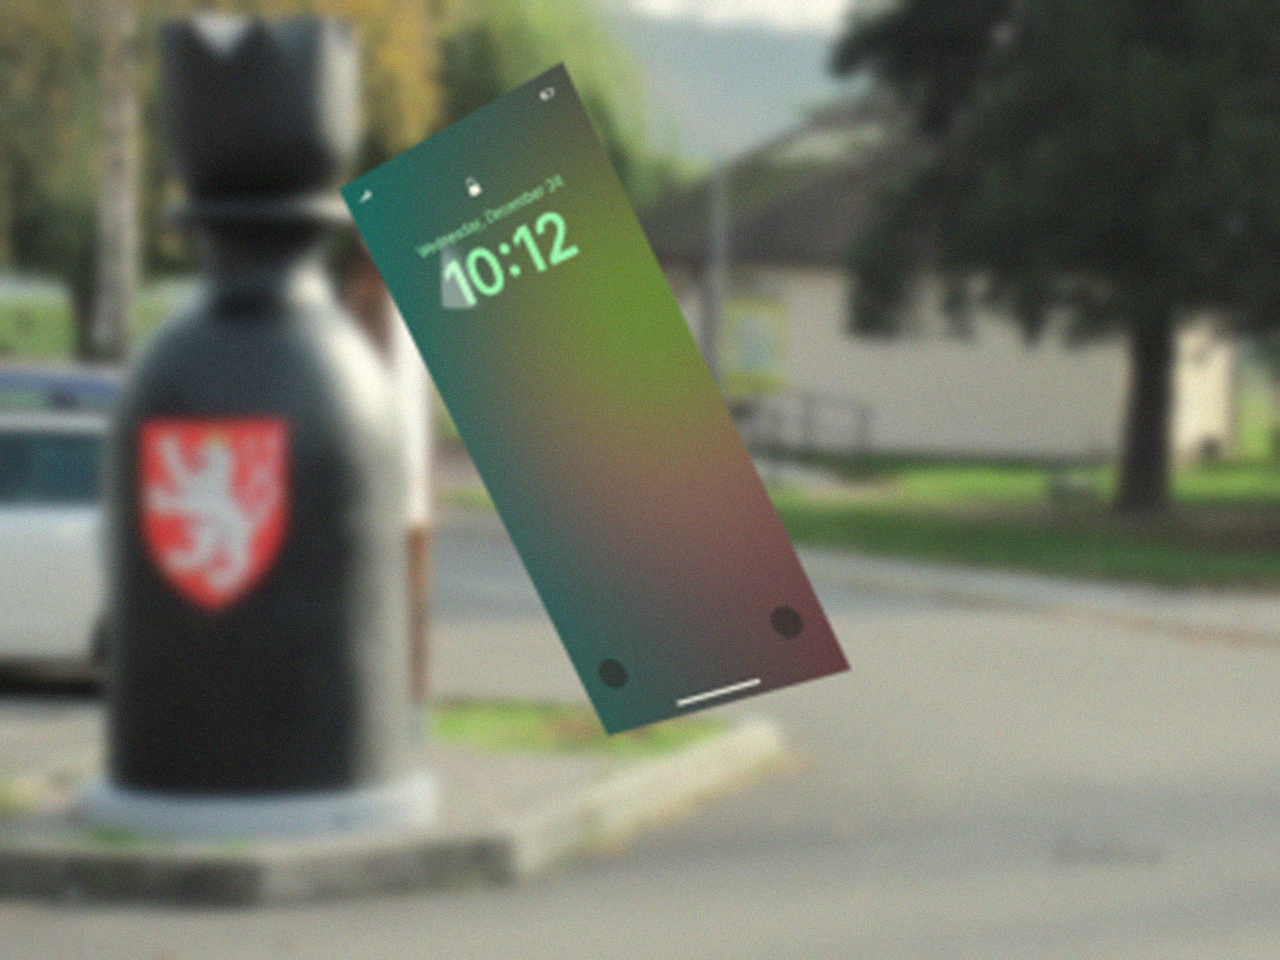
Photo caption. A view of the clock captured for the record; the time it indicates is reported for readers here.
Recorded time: 10:12
